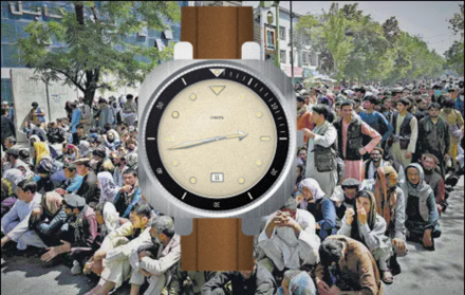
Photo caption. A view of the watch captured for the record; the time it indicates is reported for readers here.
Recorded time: 2:43
